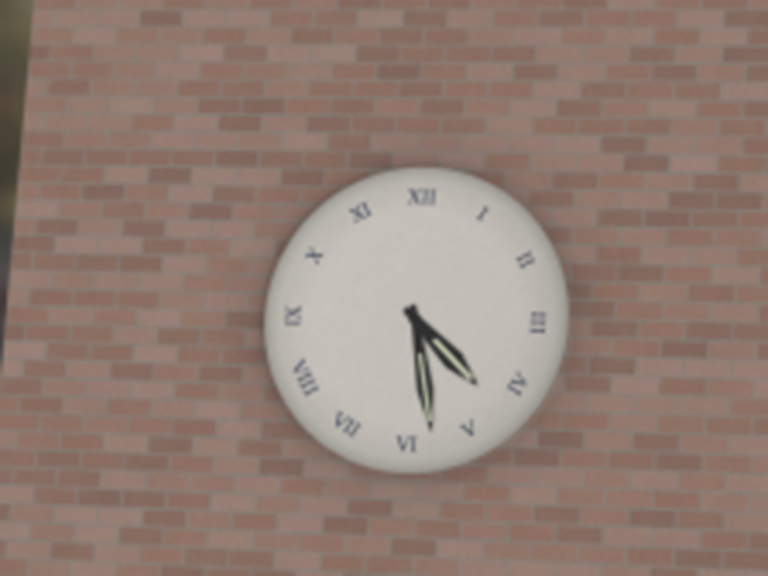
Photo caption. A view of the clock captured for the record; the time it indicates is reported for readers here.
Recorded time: 4:28
